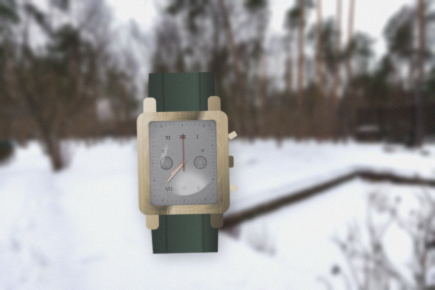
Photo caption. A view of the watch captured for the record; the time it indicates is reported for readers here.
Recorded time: 7:37
